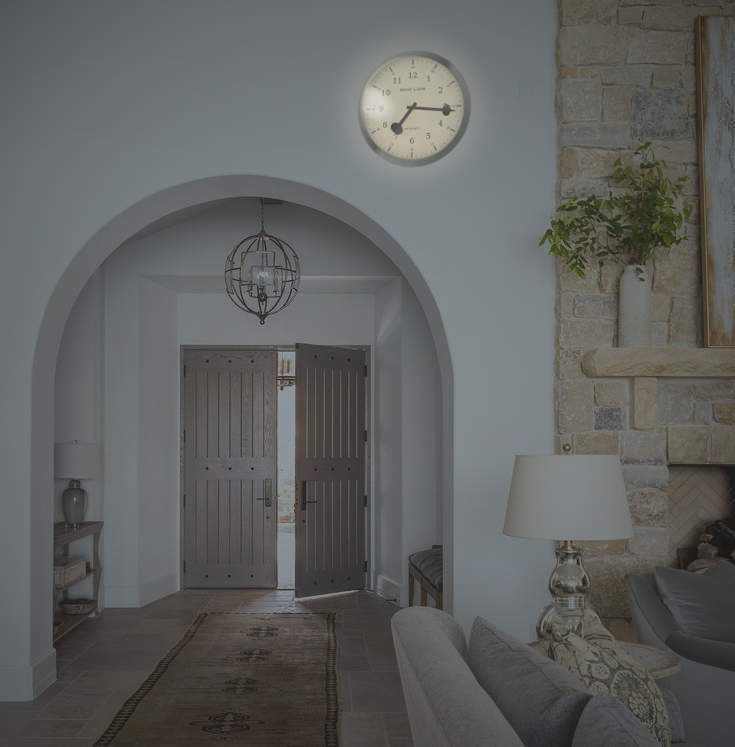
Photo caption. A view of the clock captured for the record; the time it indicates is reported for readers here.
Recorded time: 7:16
